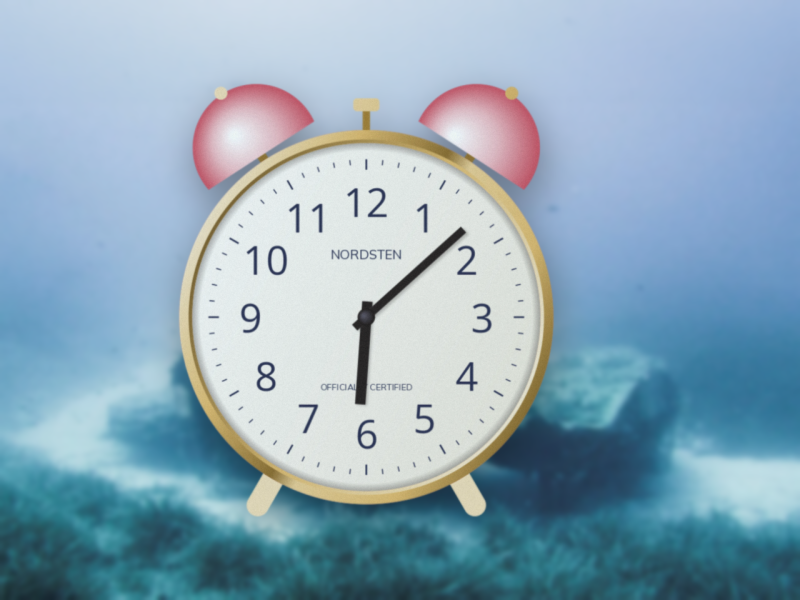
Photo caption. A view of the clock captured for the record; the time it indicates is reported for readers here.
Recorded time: 6:08
